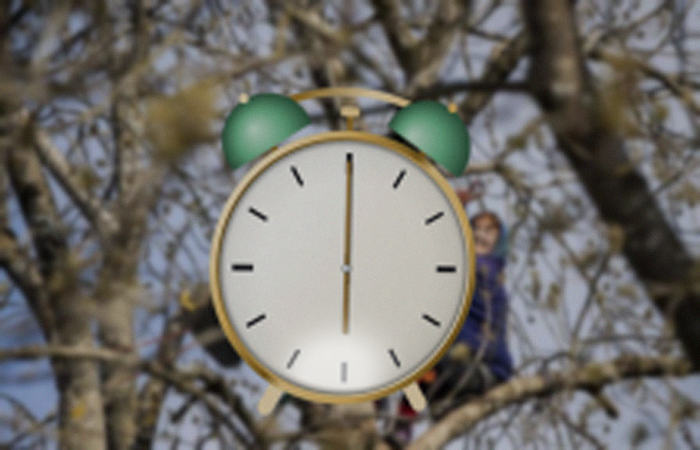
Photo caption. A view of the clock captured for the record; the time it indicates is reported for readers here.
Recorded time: 6:00
